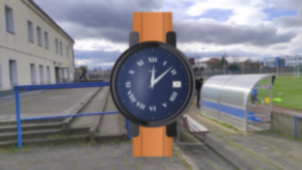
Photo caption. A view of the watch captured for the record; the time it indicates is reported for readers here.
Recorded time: 12:08
